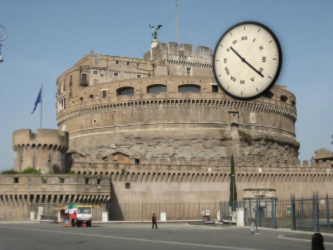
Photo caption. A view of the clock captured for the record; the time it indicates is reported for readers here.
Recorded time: 10:21
